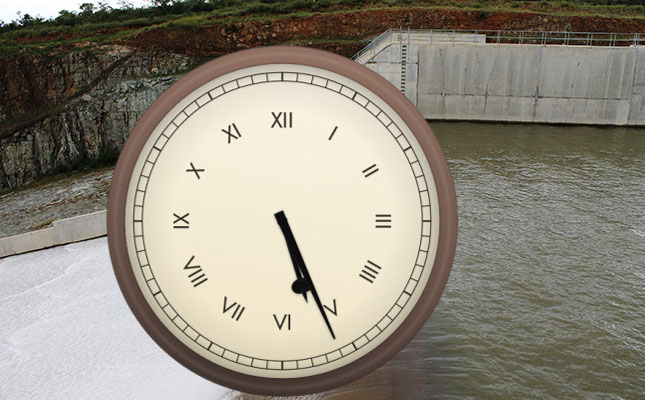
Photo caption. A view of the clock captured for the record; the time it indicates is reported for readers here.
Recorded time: 5:26
